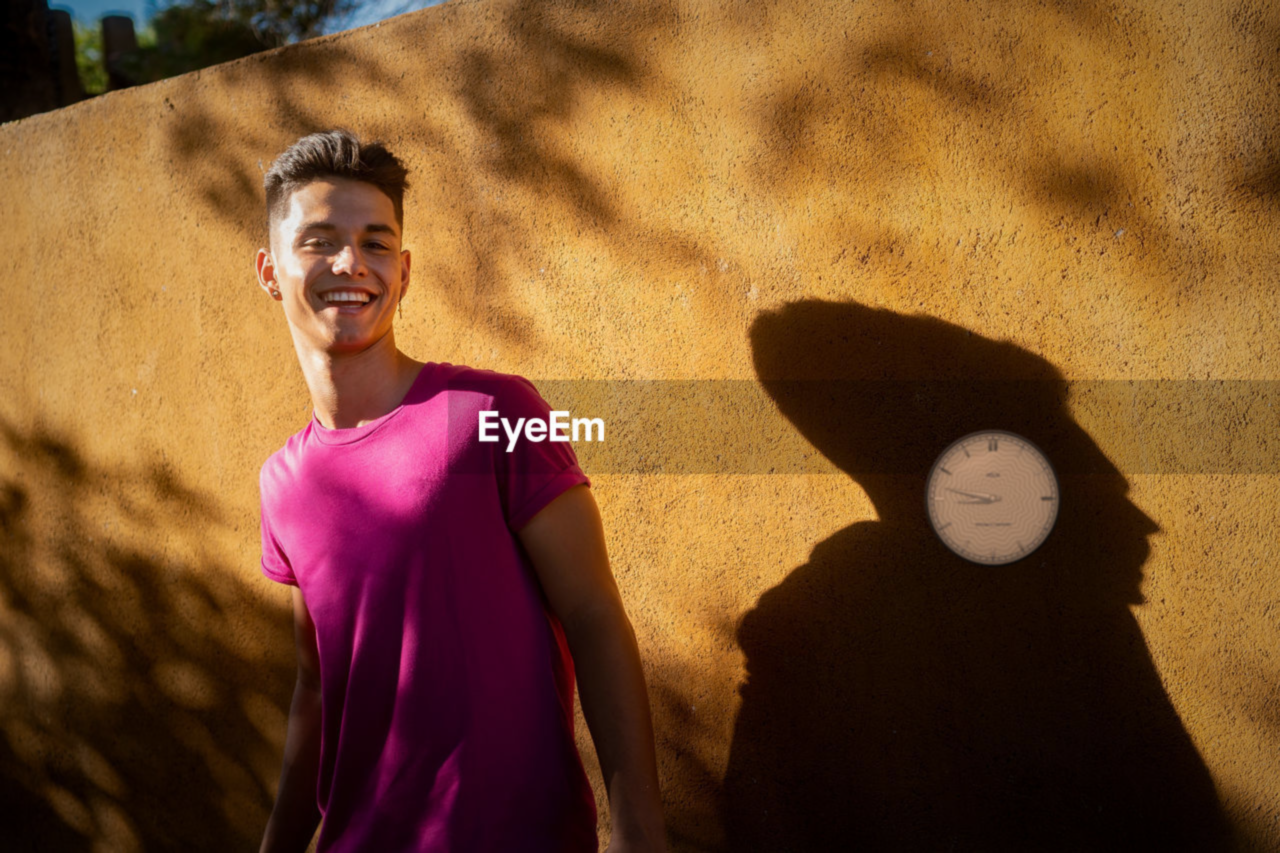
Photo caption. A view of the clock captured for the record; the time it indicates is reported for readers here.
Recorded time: 8:47
